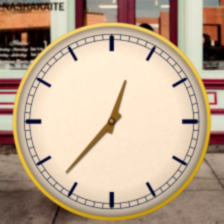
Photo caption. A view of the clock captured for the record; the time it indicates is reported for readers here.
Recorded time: 12:37
